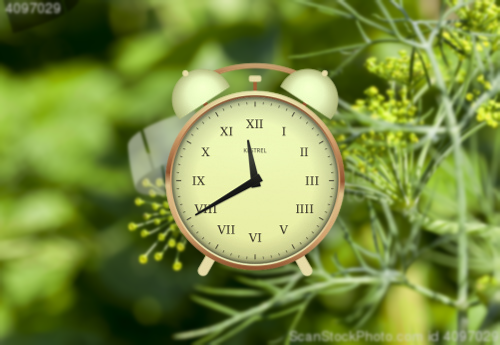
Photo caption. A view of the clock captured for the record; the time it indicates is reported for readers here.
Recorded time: 11:40
